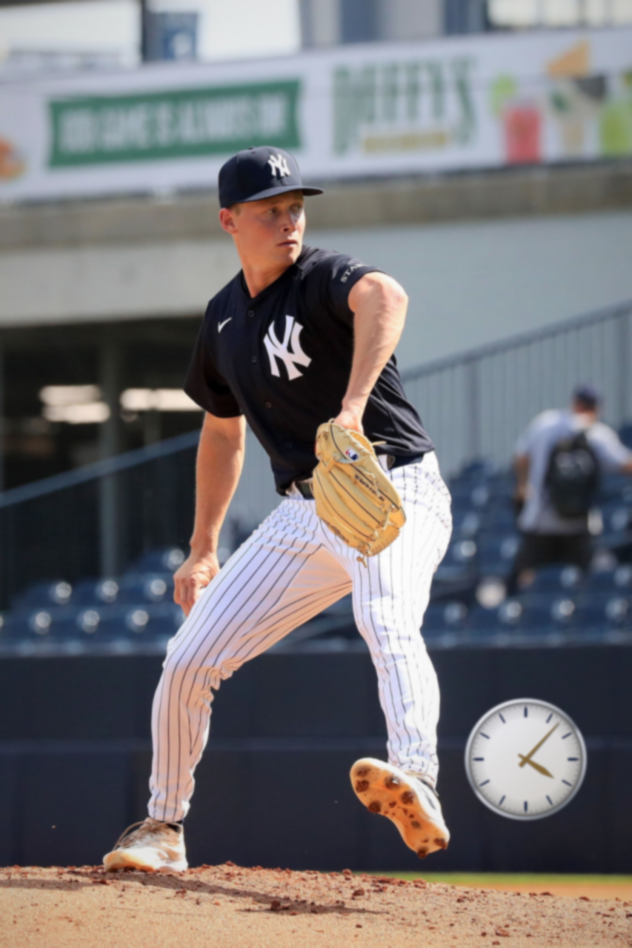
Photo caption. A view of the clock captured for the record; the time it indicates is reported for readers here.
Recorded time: 4:07
